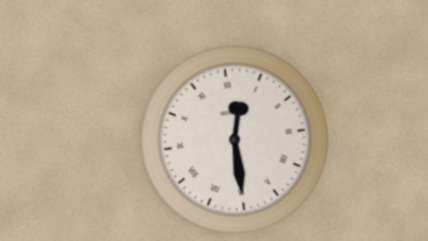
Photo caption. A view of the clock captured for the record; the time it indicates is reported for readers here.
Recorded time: 12:30
